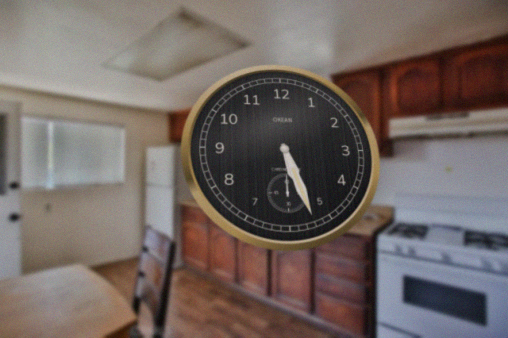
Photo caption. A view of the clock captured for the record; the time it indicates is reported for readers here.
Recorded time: 5:27
